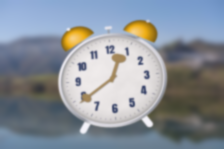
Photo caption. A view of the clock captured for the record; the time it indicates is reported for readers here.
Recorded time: 12:39
